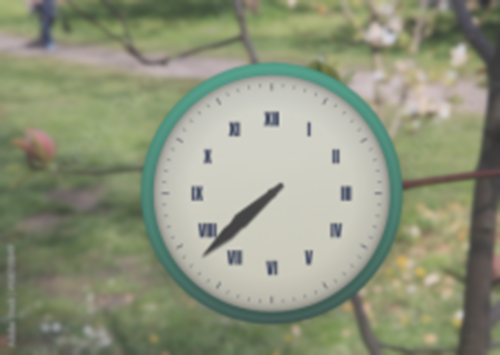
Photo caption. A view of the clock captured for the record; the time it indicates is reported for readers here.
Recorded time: 7:38
